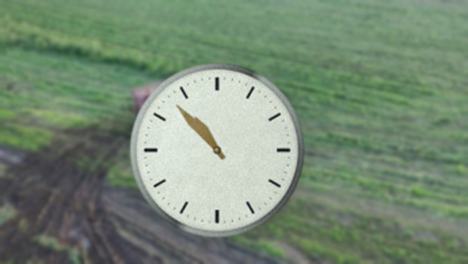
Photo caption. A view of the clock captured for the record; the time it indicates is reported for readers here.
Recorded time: 10:53
